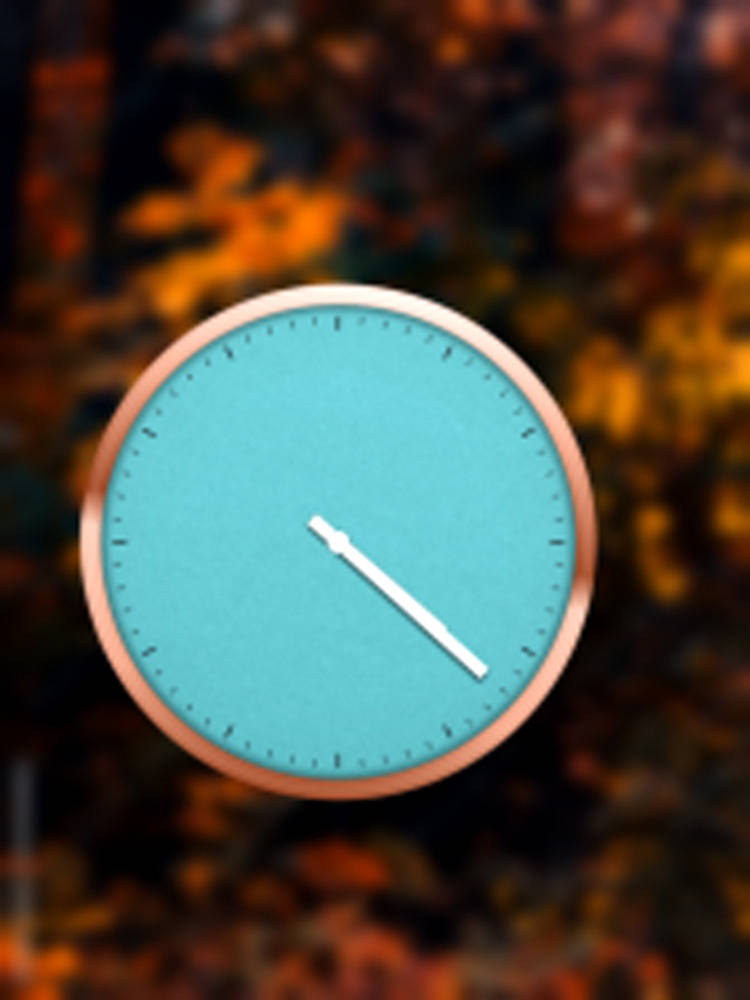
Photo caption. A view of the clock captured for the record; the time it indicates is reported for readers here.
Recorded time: 4:22
